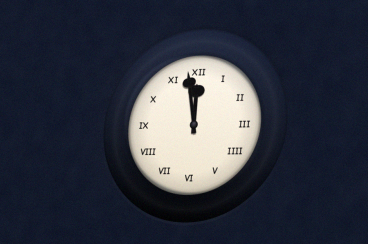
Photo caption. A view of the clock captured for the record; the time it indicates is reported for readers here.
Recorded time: 11:58
